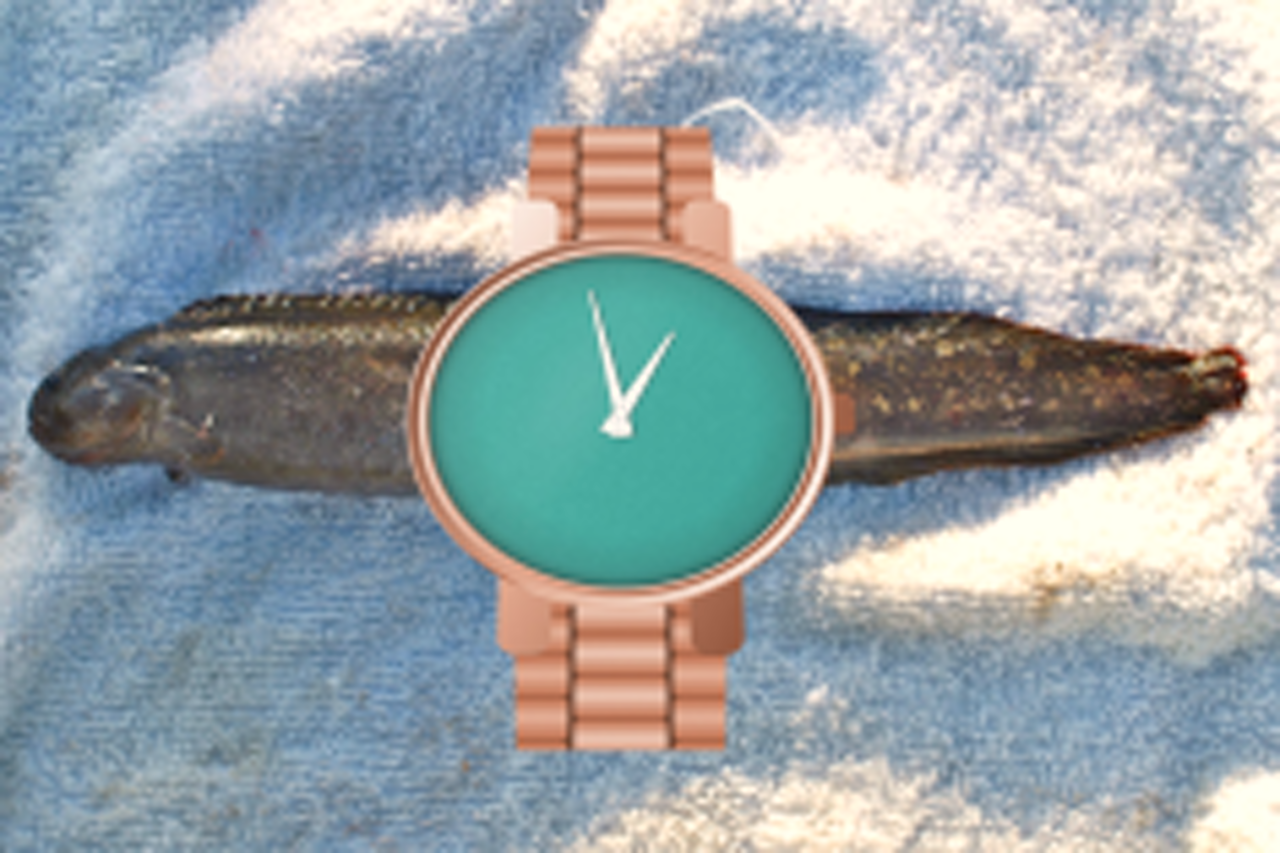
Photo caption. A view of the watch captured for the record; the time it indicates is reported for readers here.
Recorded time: 12:58
